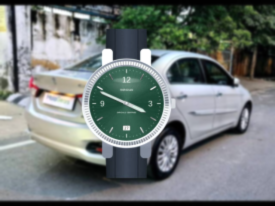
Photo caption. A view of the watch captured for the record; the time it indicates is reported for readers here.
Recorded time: 3:49
